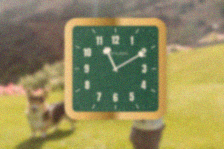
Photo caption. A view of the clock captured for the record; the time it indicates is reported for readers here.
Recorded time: 11:10
